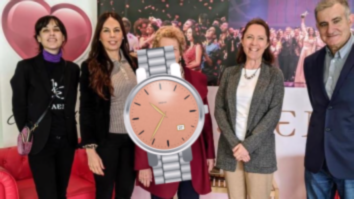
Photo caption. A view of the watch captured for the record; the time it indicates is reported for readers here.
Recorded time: 10:36
